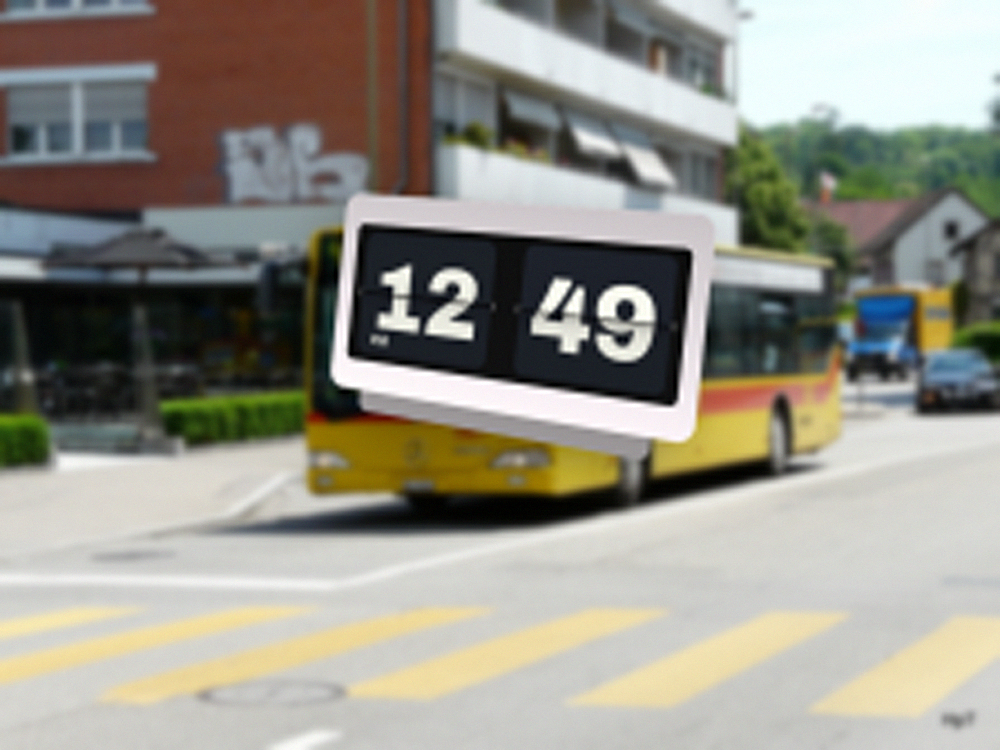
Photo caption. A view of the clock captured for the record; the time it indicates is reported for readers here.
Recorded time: 12:49
